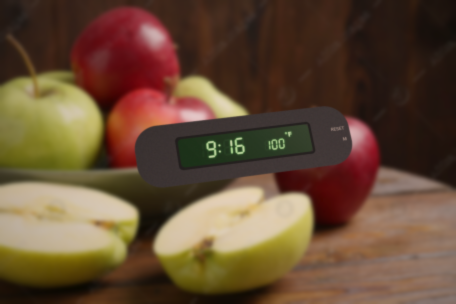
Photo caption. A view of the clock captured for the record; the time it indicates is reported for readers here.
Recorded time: 9:16
